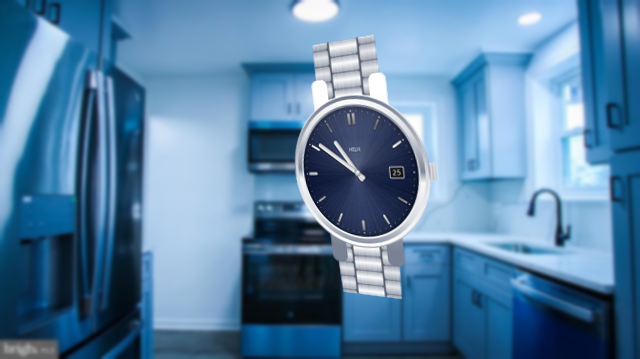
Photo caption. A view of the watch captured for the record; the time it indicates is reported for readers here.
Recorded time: 10:51
